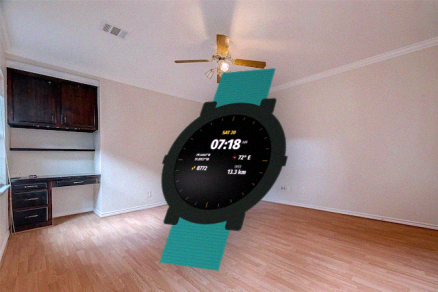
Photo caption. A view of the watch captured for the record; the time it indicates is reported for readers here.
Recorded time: 7:18
